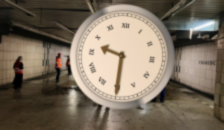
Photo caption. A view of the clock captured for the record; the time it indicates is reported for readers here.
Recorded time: 9:30
